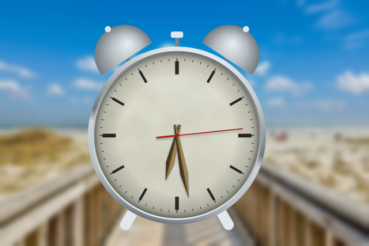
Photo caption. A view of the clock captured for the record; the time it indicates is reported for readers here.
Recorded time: 6:28:14
